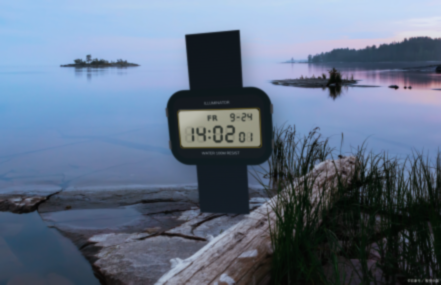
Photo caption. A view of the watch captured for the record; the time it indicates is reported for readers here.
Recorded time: 14:02:01
